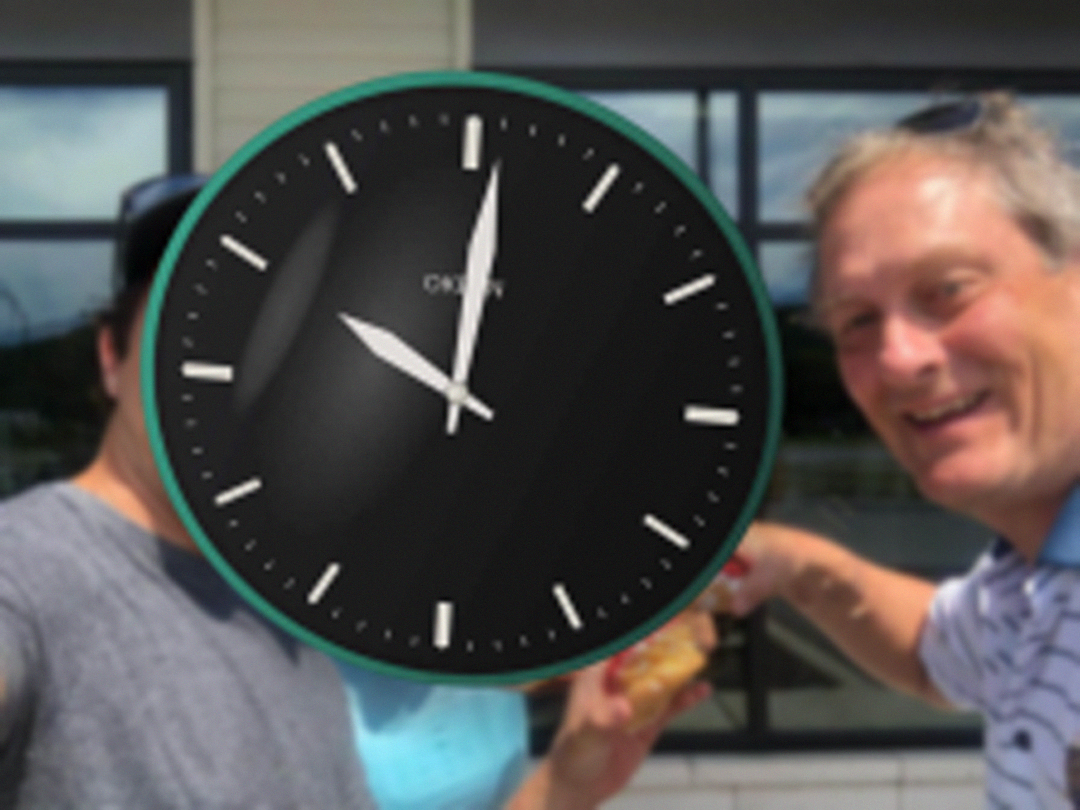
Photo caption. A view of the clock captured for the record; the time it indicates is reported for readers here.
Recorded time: 10:01
